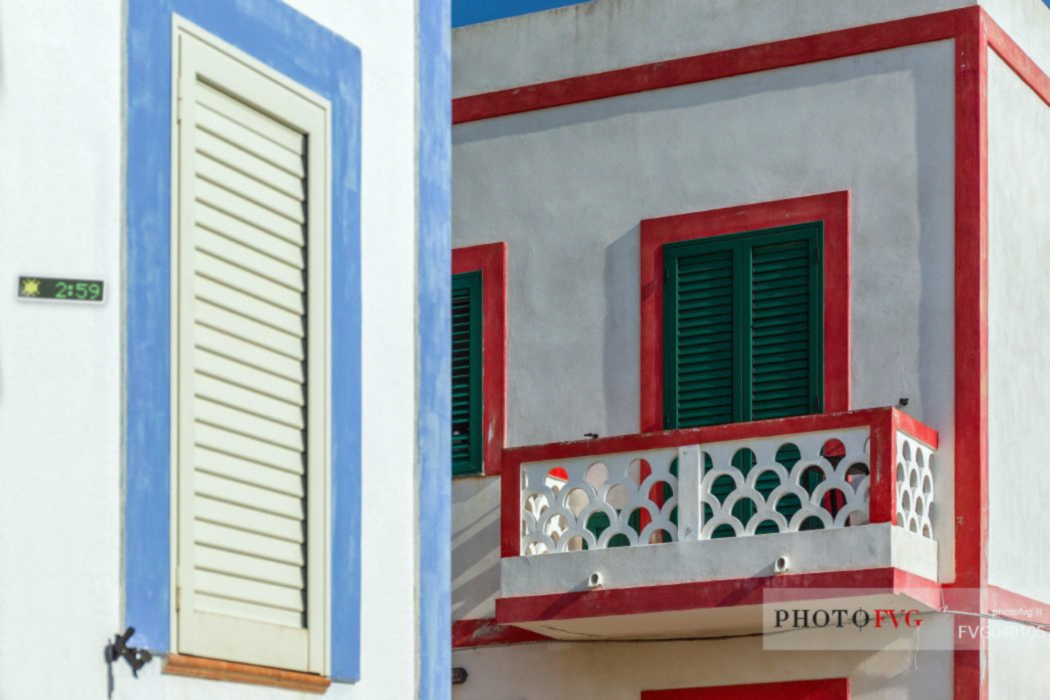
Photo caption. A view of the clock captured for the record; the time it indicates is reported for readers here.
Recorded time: 2:59
